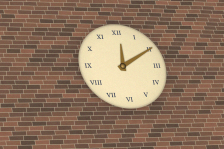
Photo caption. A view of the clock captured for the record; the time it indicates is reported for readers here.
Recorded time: 12:10
